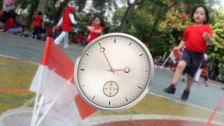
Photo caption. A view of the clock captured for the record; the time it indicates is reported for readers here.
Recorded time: 2:55
